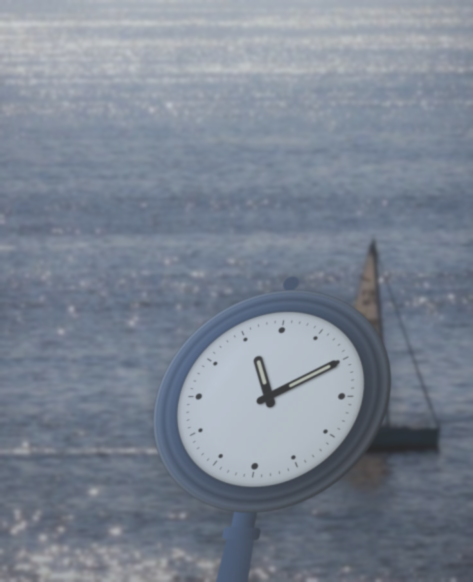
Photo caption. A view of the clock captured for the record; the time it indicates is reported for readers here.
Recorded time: 11:10
